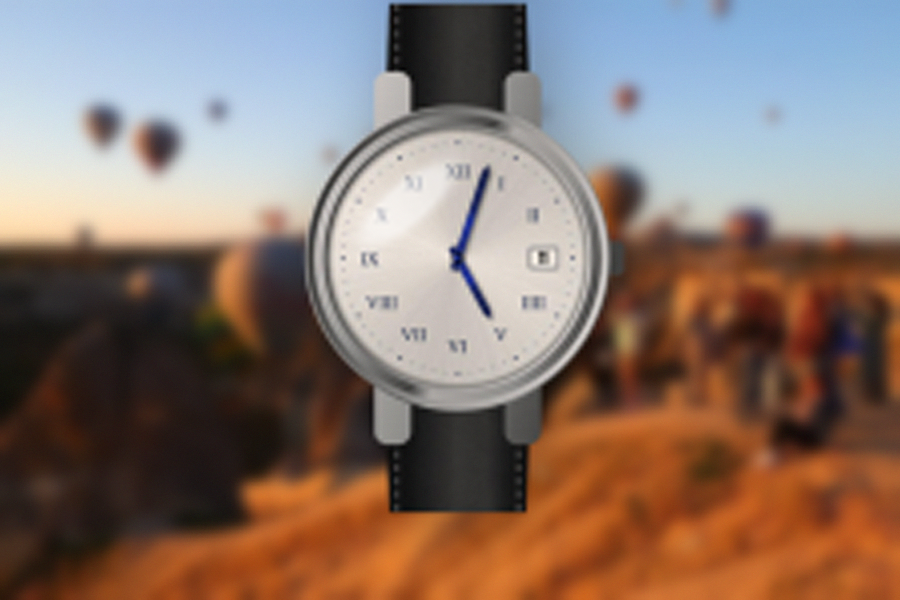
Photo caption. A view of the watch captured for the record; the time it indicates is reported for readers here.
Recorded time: 5:03
